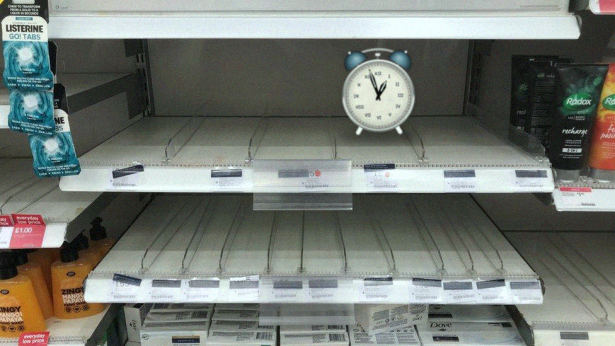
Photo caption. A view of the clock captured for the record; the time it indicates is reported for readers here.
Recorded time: 12:57
